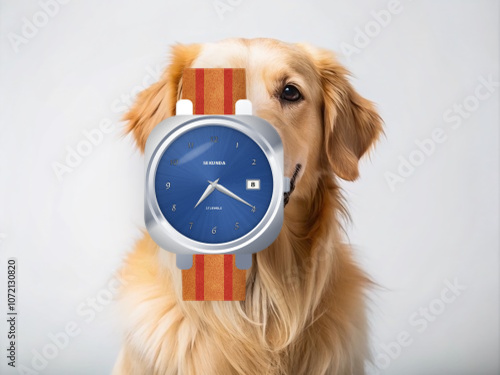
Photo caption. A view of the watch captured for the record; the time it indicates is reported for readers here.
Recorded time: 7:20
